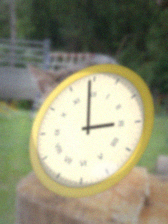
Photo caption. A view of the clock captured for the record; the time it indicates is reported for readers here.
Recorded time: 2:59
